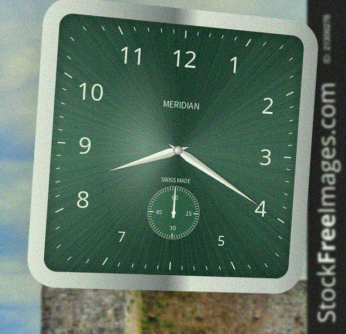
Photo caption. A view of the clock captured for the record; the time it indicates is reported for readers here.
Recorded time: 8:20
